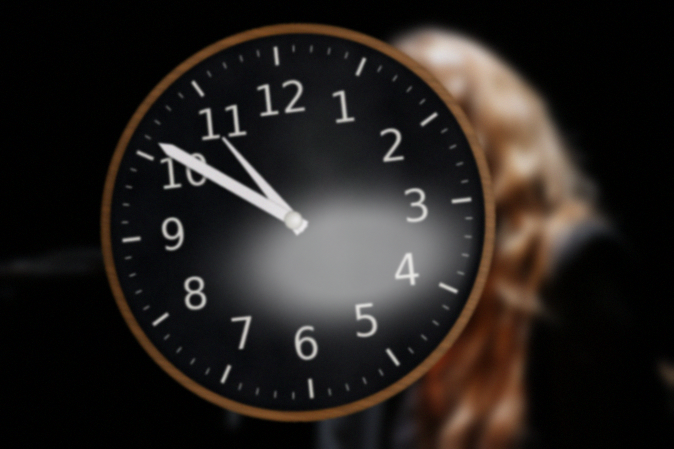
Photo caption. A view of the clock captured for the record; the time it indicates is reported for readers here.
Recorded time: 10:51
